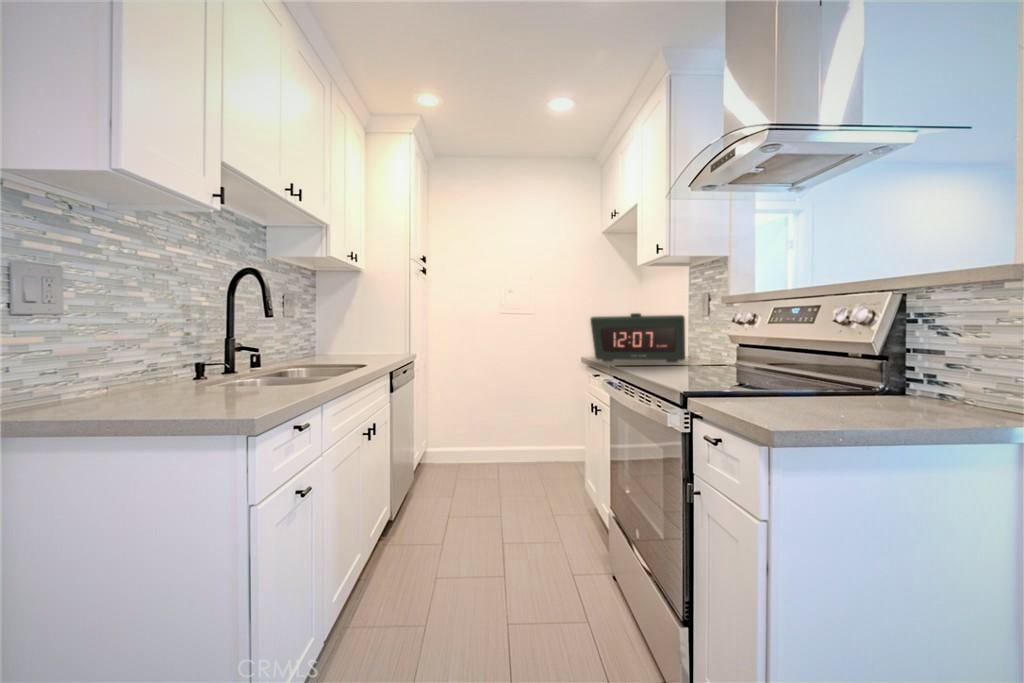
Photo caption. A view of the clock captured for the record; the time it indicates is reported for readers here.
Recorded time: 12:07
